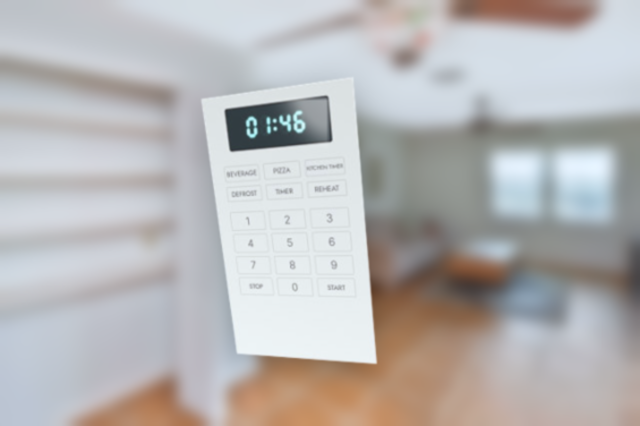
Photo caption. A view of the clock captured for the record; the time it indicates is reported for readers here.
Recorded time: 1:46
